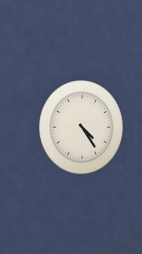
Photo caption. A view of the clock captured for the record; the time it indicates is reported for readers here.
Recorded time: 4:24
